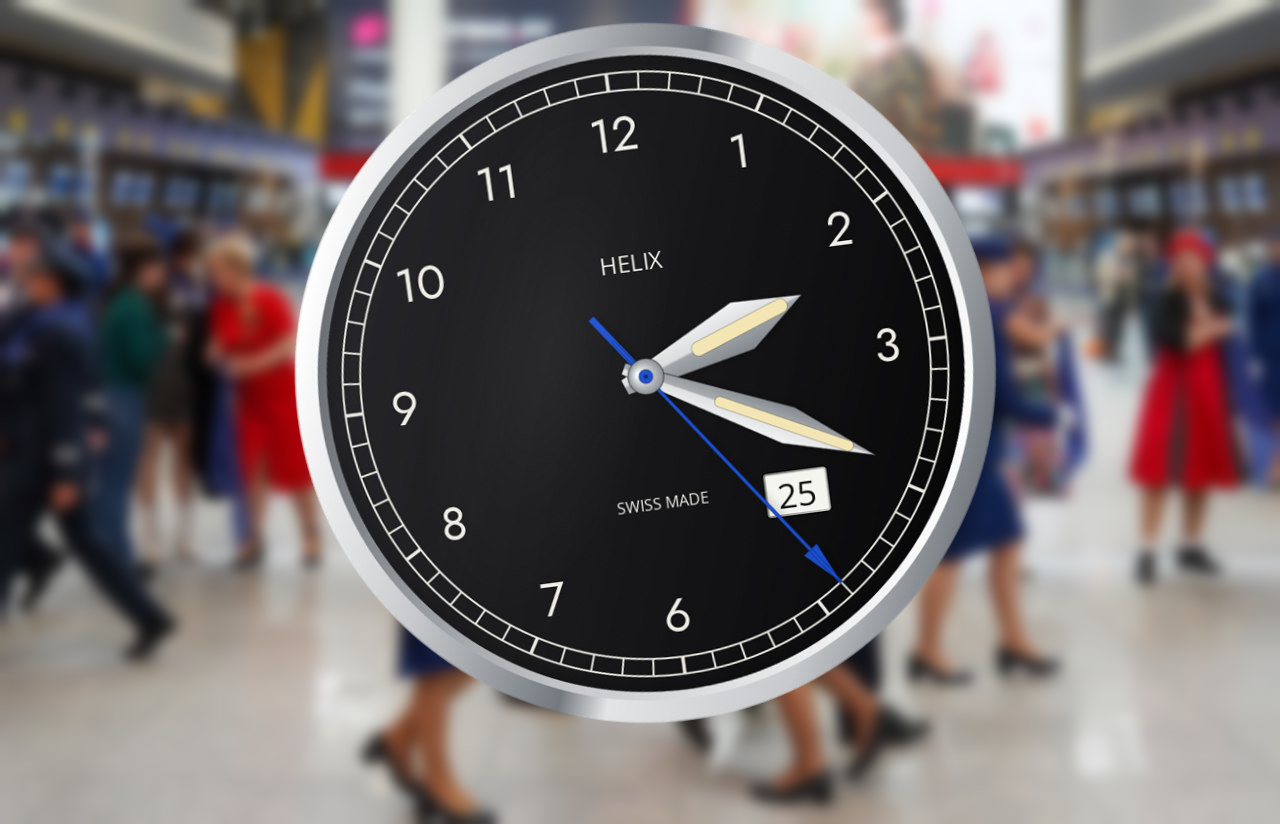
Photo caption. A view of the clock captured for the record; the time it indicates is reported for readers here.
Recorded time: 2:19:24
